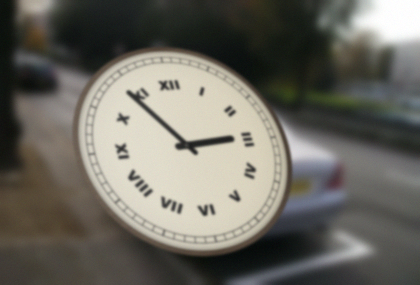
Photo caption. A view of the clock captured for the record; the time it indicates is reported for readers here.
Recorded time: 2:54
